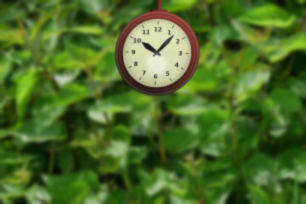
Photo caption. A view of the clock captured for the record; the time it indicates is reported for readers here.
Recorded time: 10:07
